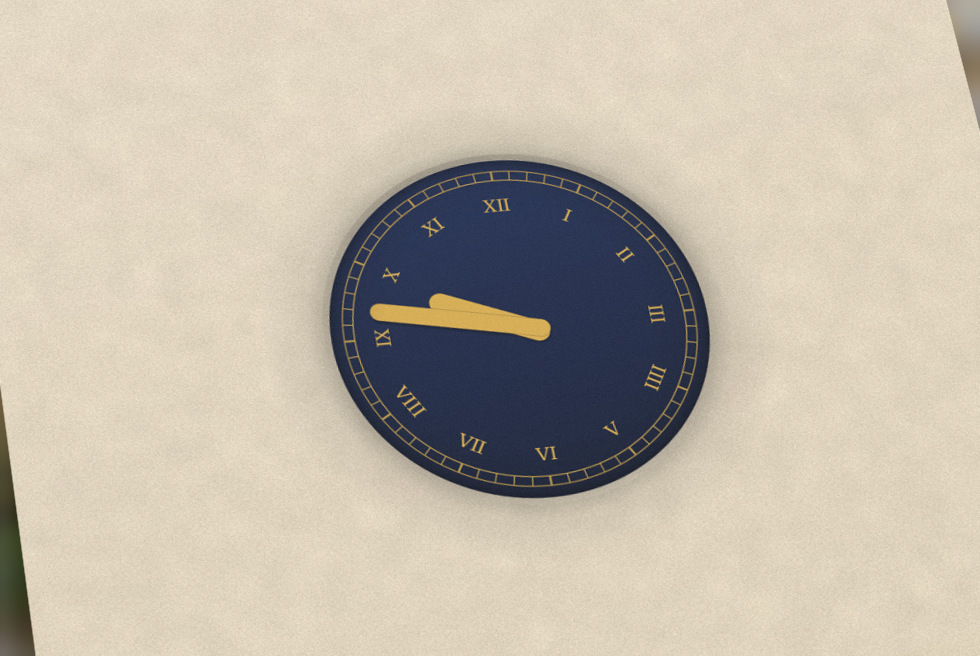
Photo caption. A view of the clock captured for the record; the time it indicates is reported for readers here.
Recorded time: 9:47
